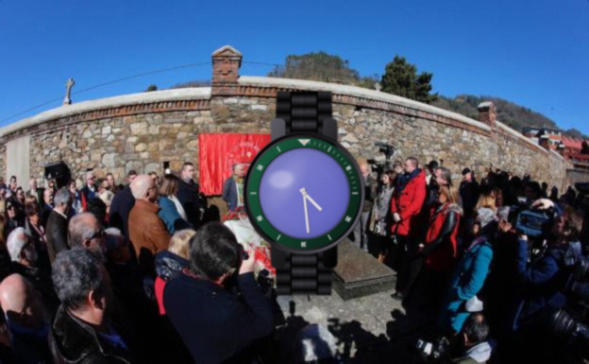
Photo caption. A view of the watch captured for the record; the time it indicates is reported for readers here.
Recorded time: 4:29
